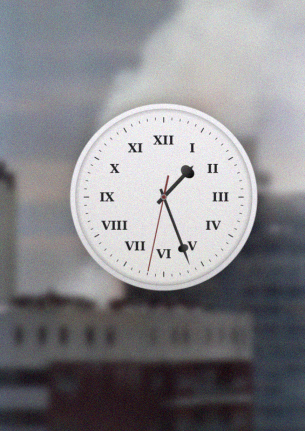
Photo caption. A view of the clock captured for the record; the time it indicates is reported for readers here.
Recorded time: 1:26:32
